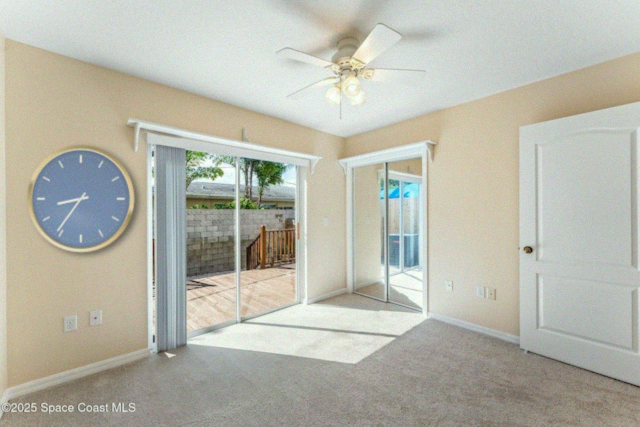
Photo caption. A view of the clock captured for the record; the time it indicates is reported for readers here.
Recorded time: 8:36
